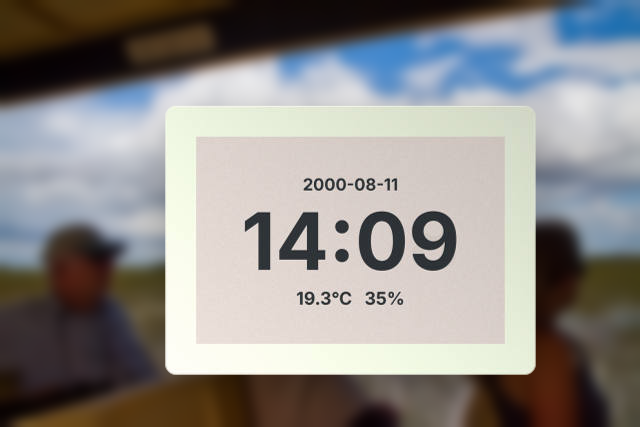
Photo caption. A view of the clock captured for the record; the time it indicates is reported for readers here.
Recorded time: 14:09
